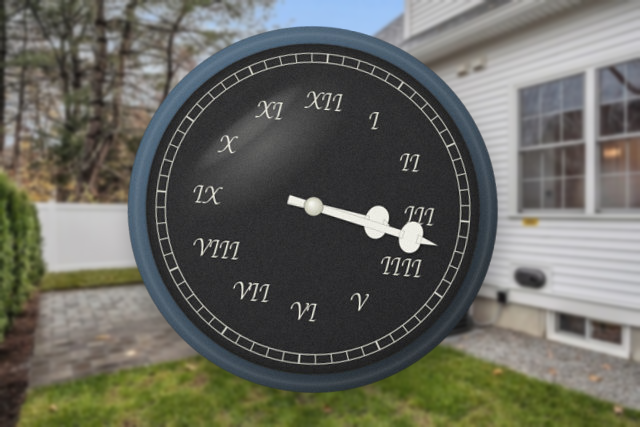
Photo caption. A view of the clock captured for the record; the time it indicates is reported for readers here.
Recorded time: 3:17
